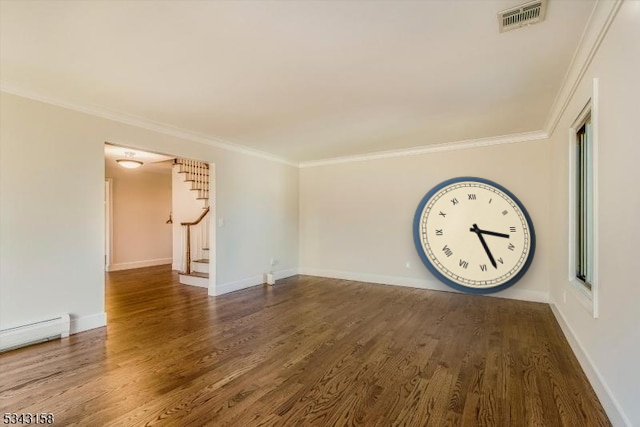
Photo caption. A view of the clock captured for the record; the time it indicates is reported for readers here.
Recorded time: 3:27
